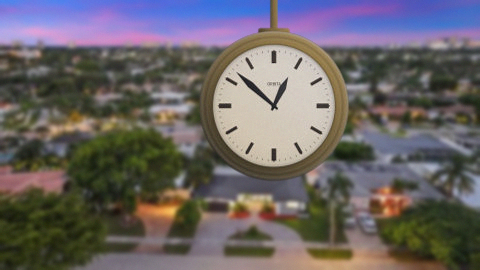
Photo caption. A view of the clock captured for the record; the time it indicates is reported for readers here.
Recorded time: 12:52
